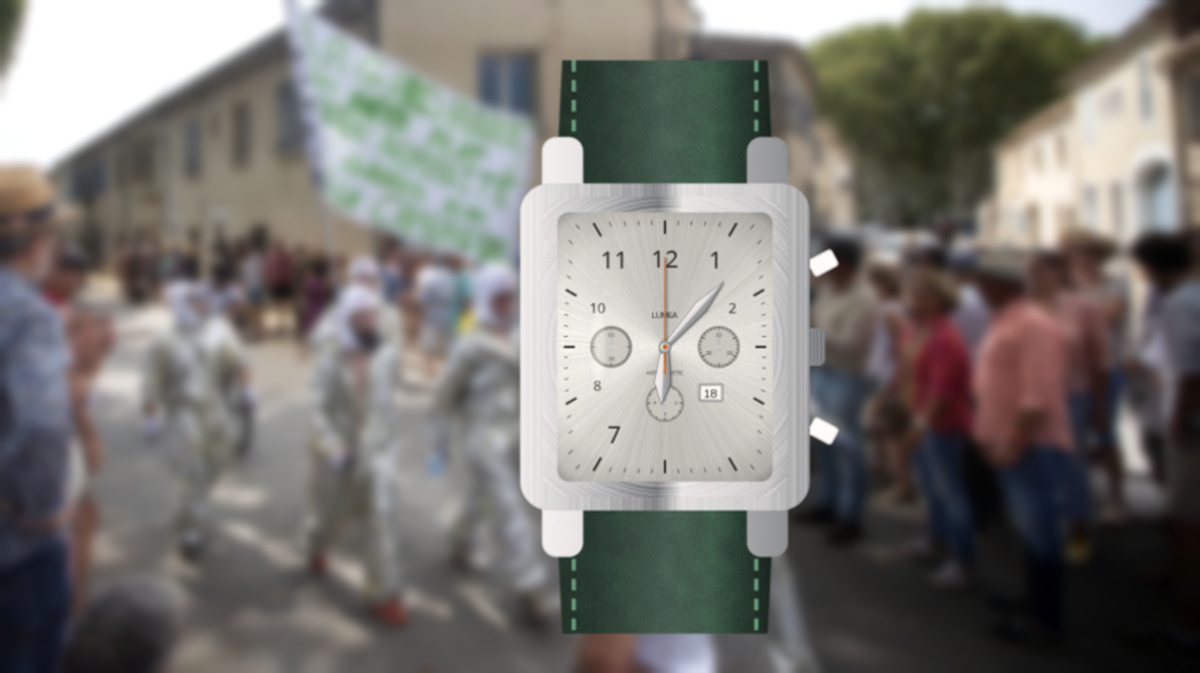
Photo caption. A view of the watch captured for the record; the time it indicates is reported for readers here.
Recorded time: 6:07
